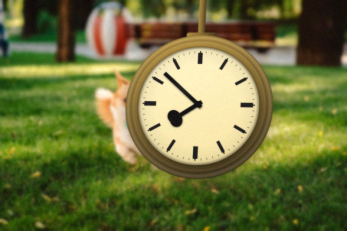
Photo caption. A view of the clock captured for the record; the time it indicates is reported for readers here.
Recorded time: 7:52
